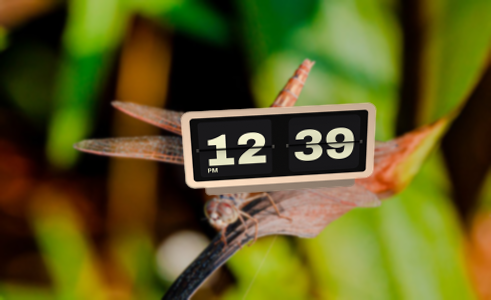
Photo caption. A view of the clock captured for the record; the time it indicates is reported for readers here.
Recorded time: 12:39
